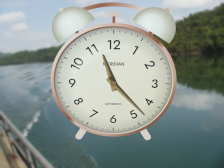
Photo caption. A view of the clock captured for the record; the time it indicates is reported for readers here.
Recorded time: 11:23
